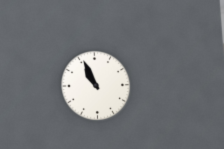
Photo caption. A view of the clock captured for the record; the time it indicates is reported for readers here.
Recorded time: 10:56
